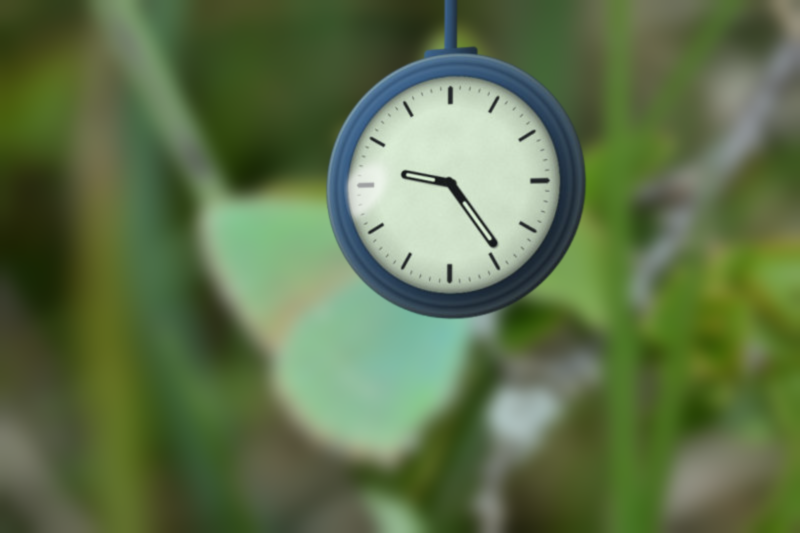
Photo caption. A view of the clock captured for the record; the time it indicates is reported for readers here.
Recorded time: 9:24
